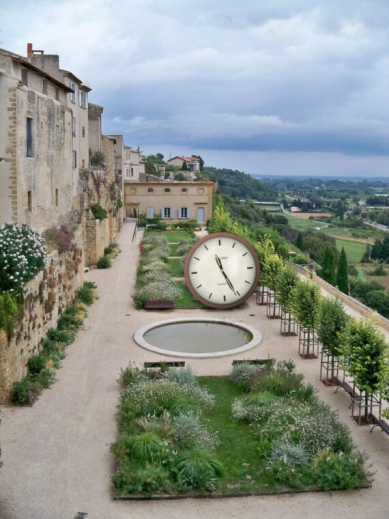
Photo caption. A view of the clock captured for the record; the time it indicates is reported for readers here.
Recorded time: 11:26
